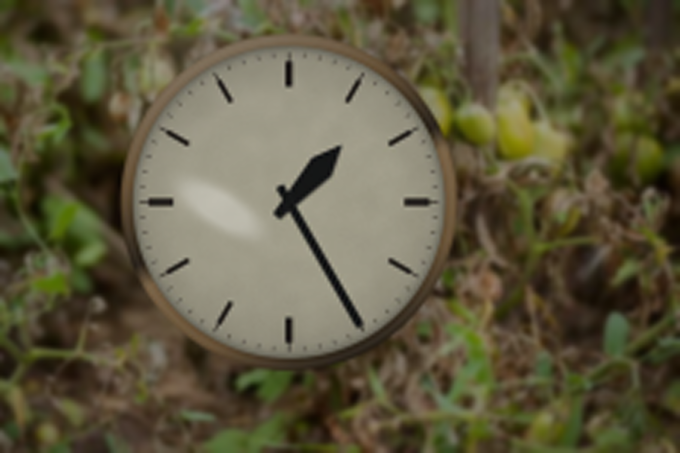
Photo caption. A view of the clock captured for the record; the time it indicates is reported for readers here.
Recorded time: 1:25
